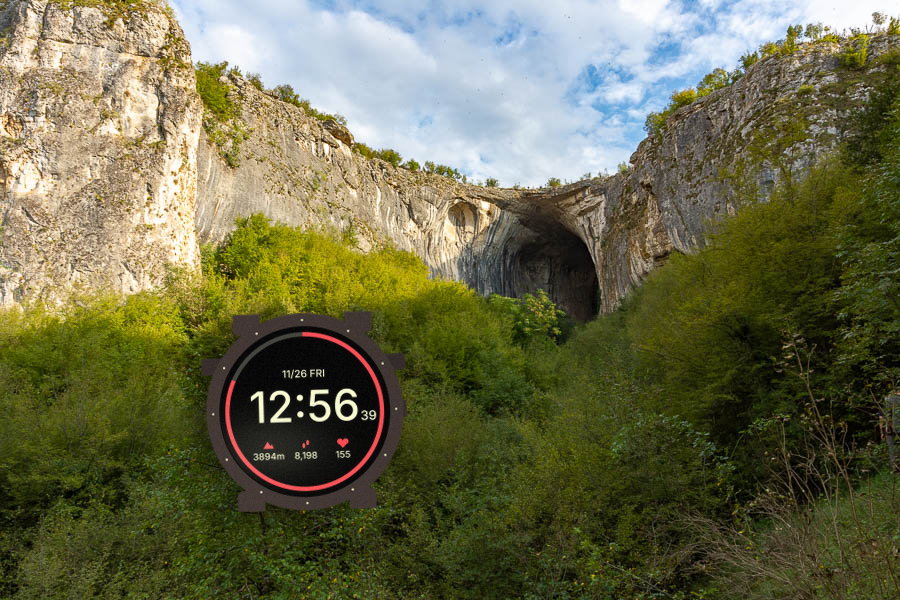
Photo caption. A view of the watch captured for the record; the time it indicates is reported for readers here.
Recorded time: 12:56:39
